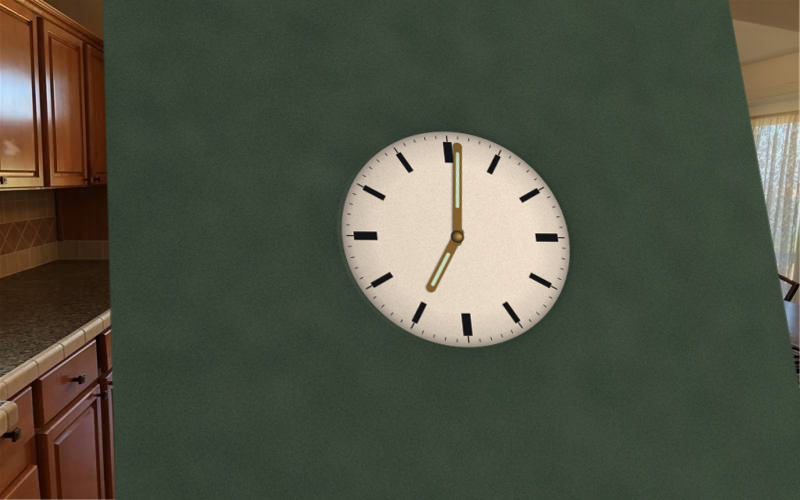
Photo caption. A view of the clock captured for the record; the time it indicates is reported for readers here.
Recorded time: 7:01
